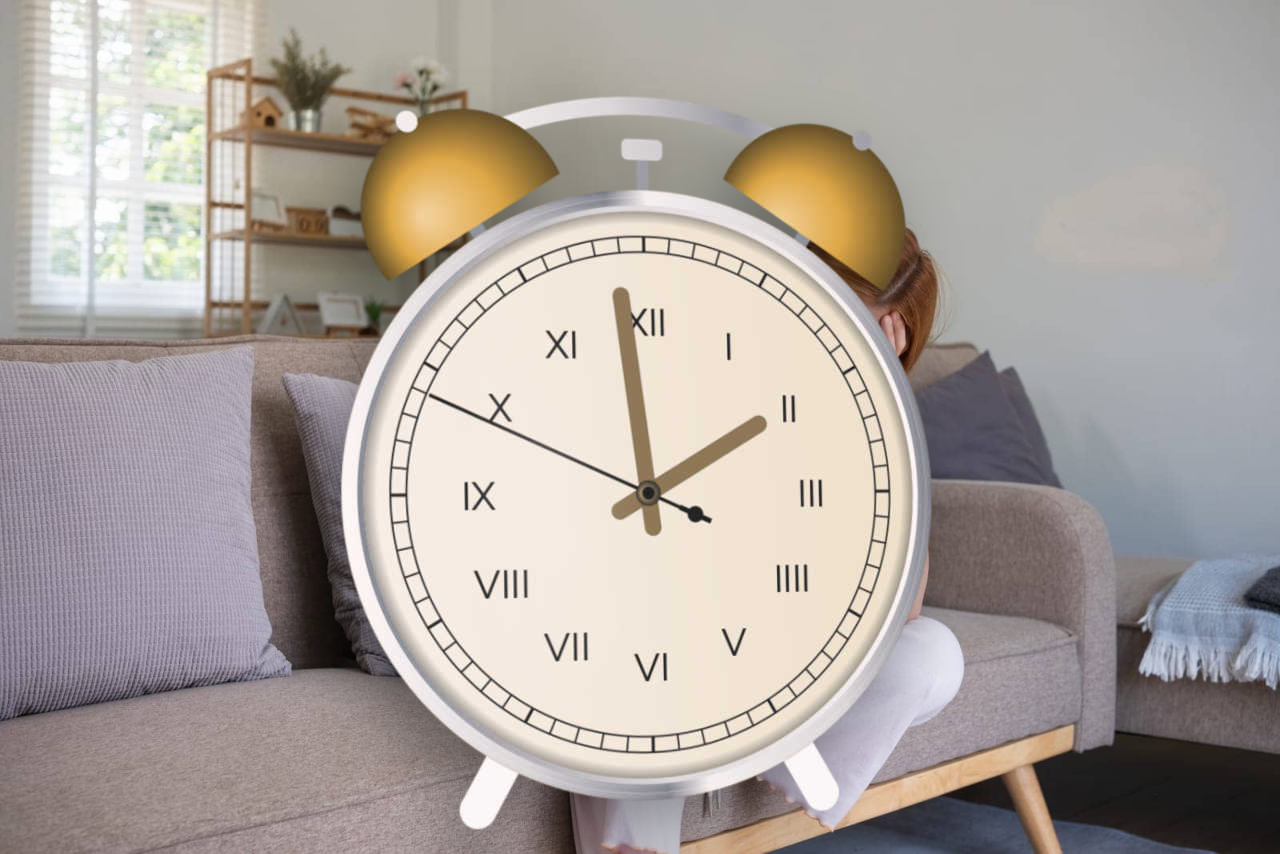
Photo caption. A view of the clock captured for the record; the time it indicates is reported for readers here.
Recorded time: 1:58:49
